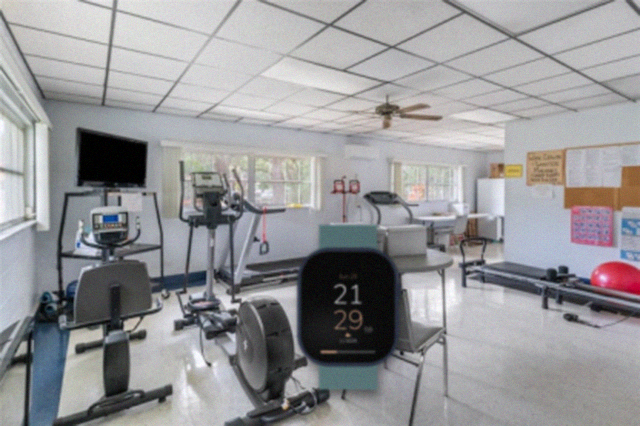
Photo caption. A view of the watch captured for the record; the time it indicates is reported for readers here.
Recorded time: 21:29
